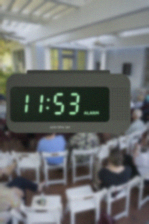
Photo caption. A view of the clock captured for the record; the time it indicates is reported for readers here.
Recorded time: 11:53
